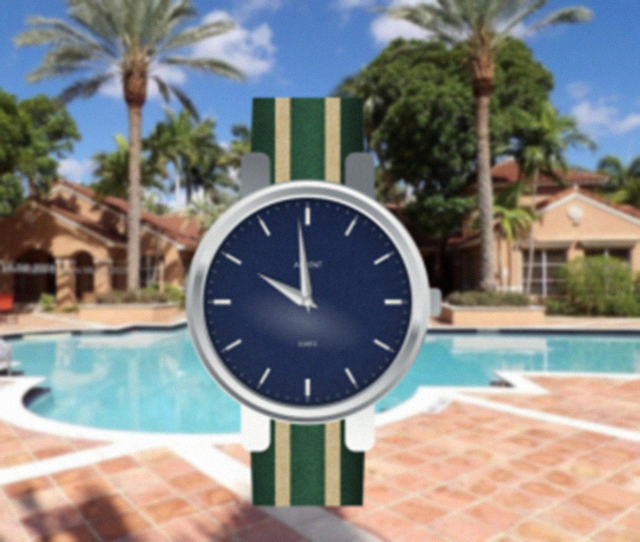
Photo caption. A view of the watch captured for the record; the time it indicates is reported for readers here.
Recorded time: 9:59
